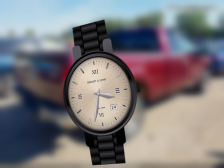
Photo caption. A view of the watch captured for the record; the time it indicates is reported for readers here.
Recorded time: 3:33
